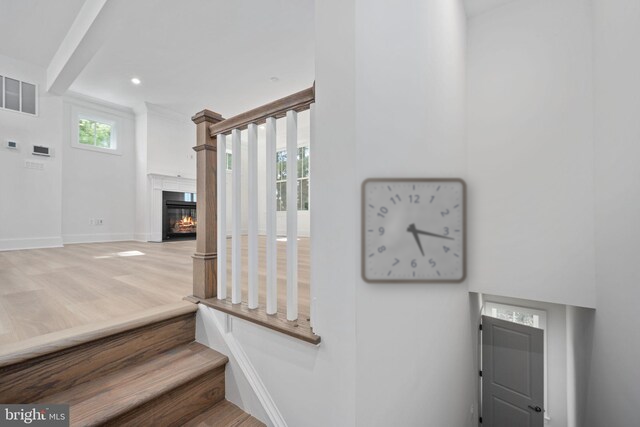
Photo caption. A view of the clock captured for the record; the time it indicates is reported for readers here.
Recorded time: 5:17
